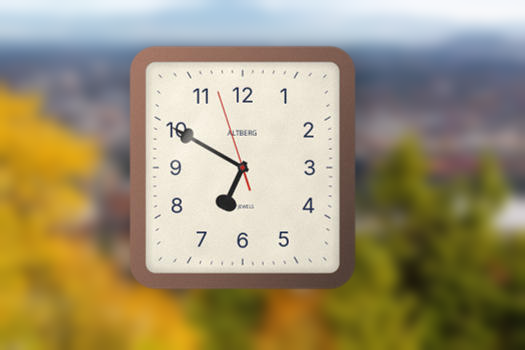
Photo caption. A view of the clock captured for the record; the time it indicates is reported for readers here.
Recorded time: 6:49:57
